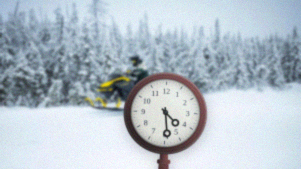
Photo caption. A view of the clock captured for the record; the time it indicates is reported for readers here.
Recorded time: 4:29
